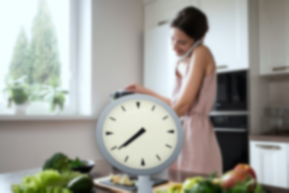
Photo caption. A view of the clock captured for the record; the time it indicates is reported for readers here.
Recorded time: 7:39
